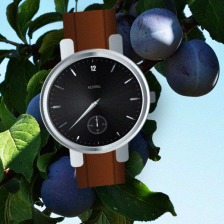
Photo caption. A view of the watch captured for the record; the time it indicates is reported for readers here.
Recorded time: 7:38
